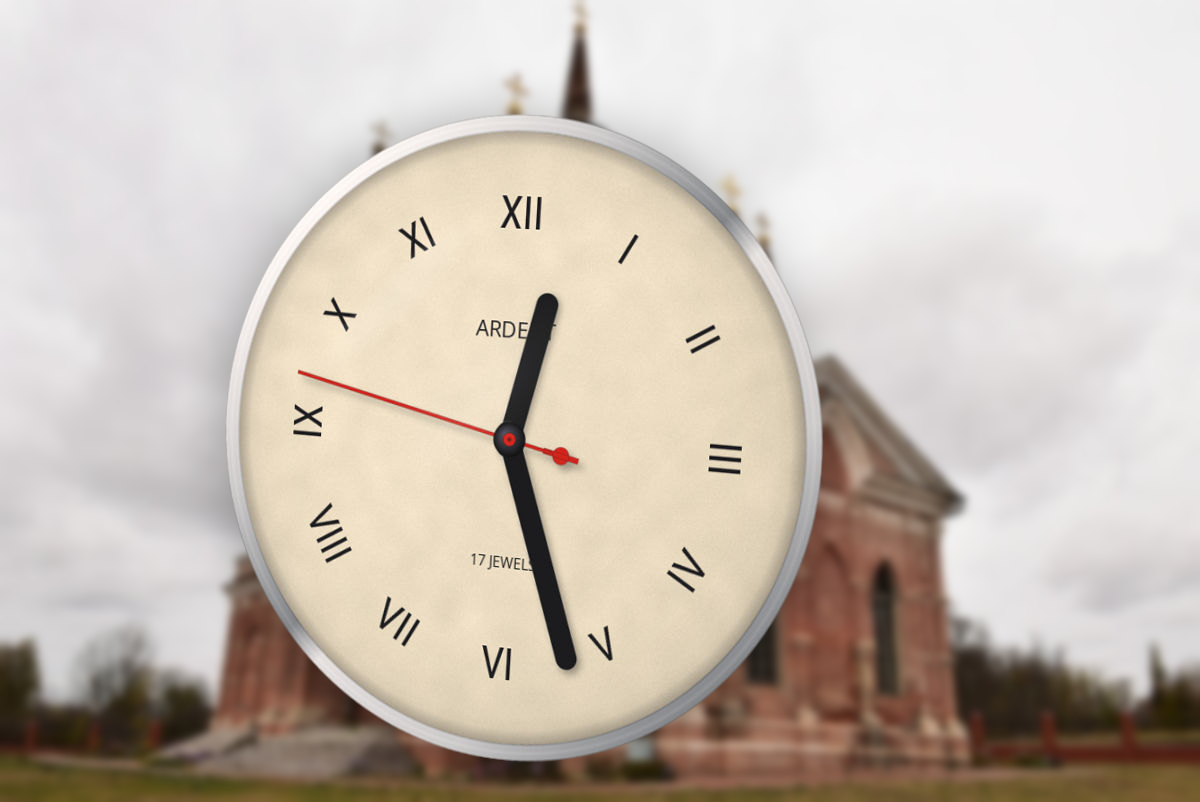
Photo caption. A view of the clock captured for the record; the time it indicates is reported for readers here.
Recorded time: 12:26:47
